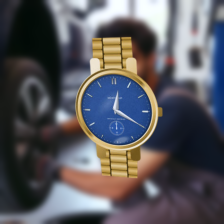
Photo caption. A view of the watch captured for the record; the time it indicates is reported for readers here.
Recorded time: 12:20
